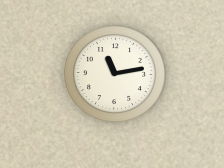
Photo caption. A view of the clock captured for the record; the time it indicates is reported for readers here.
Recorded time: 11:13
